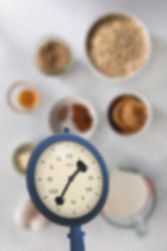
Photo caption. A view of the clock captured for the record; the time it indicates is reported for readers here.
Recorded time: 1:36
